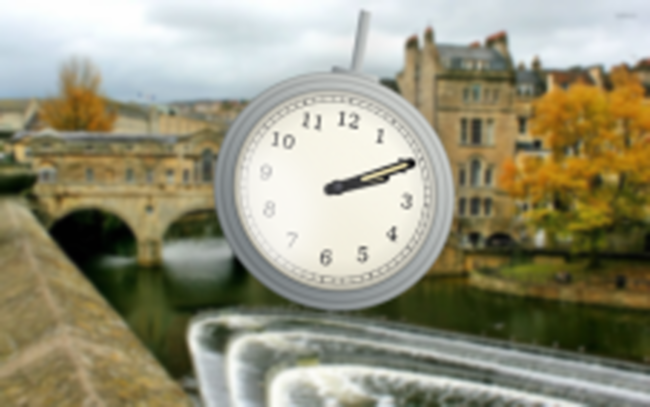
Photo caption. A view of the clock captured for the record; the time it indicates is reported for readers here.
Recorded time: 2:10
